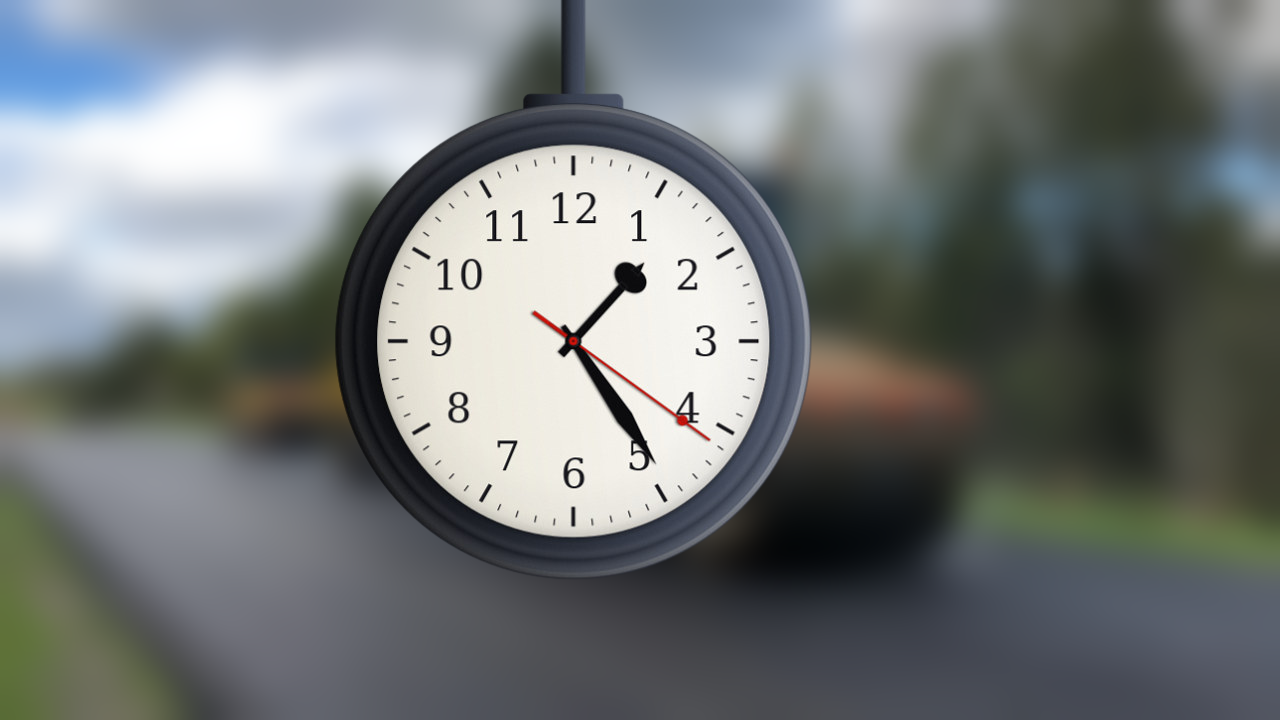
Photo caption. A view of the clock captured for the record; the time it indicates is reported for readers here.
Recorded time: 1:24:21
